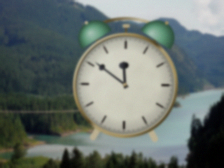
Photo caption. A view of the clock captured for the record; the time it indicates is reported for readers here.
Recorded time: 11:51
